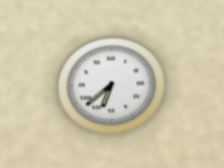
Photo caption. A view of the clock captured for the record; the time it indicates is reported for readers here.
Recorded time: 6:38
